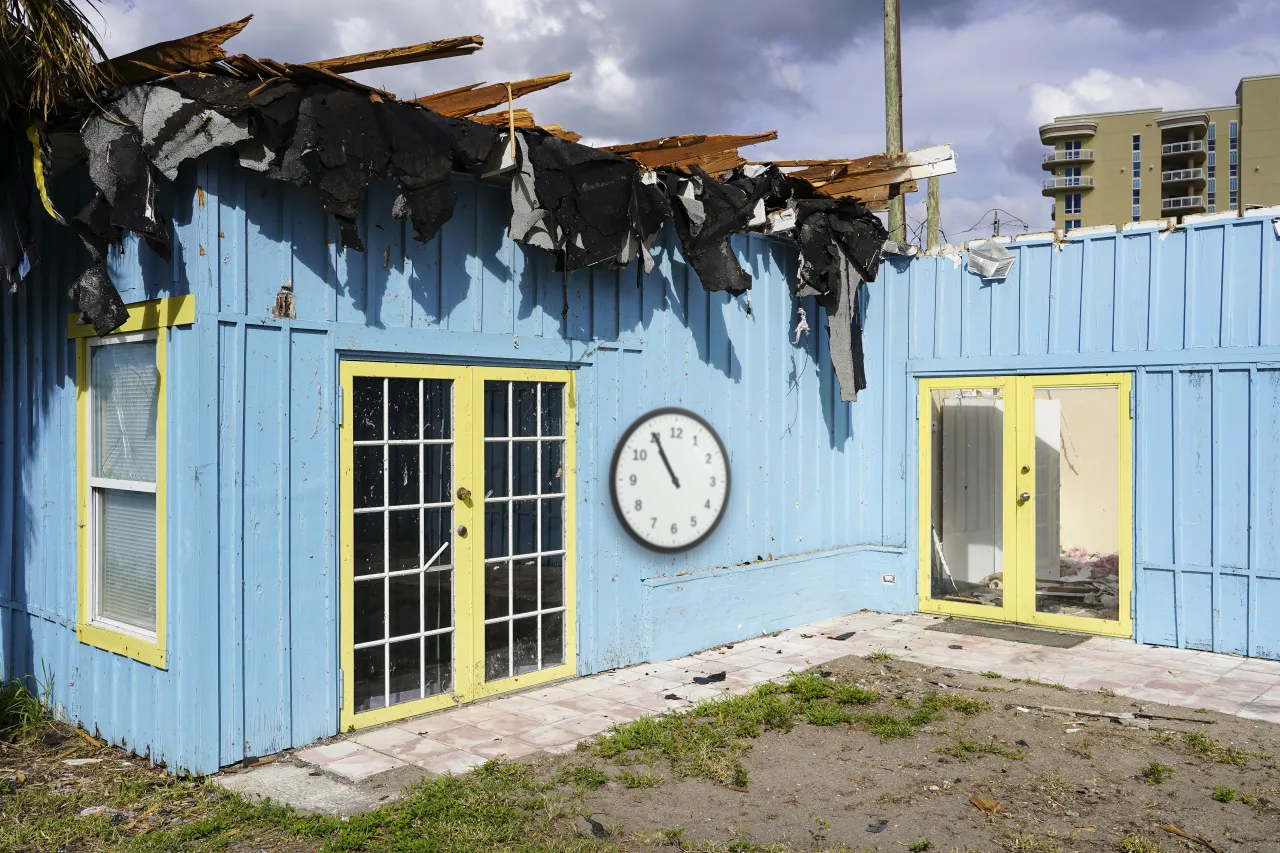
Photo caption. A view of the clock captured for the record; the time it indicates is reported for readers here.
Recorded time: 10:55
